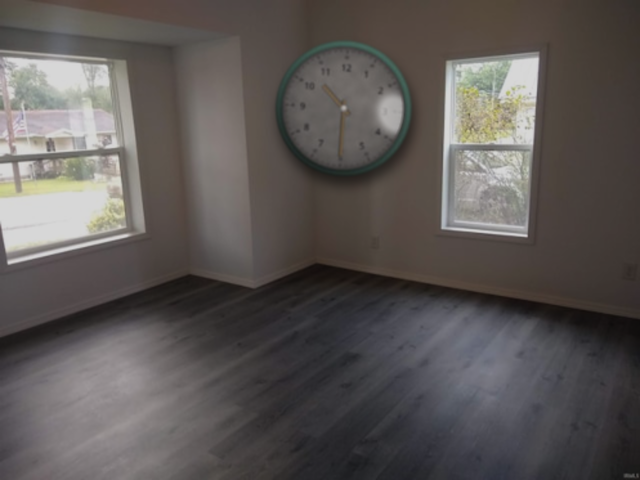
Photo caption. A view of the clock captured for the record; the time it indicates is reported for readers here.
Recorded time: 10:30
